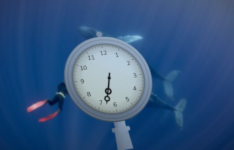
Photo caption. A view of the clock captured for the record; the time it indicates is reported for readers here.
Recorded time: 6:33
